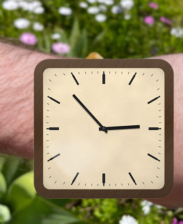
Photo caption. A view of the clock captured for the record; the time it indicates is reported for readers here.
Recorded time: 2:53
